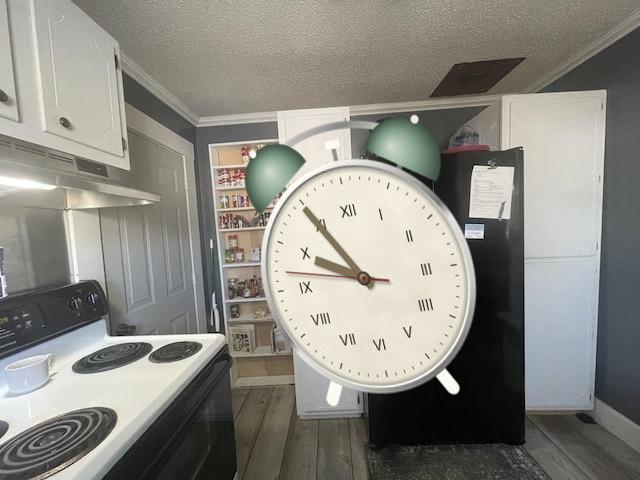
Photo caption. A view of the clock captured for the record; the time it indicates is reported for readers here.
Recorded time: 9:54:47
